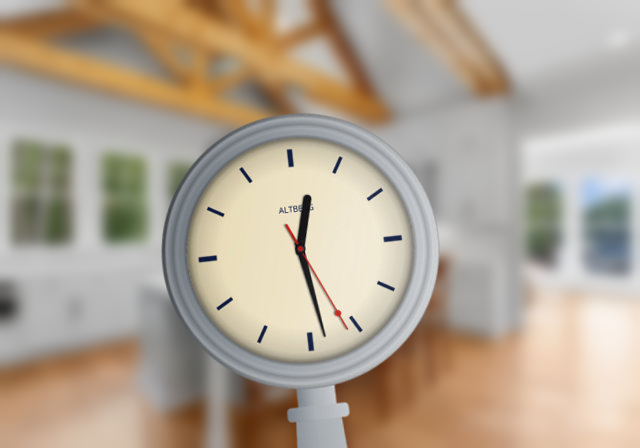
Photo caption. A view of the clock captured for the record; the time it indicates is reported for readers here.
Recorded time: 12:28:26
